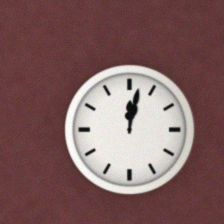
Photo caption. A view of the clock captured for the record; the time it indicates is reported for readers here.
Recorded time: 12:02
